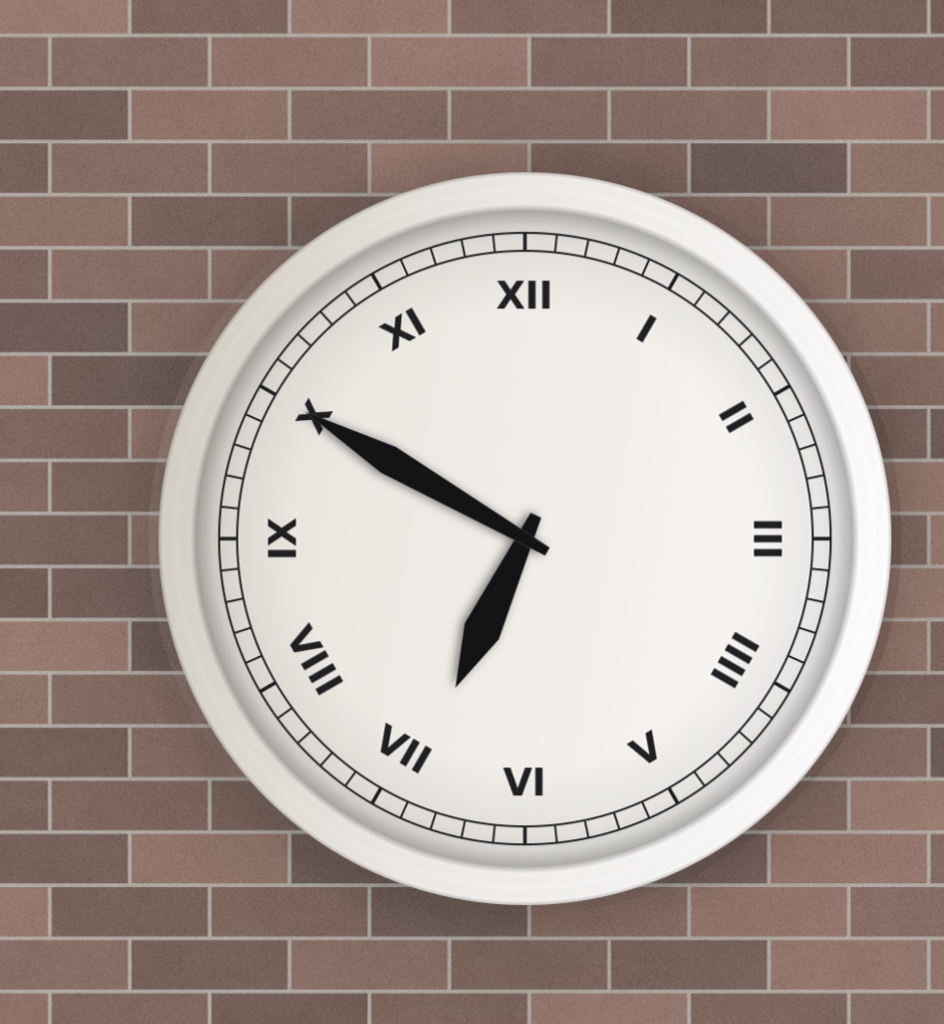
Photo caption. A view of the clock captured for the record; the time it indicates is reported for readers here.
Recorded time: 6:50
